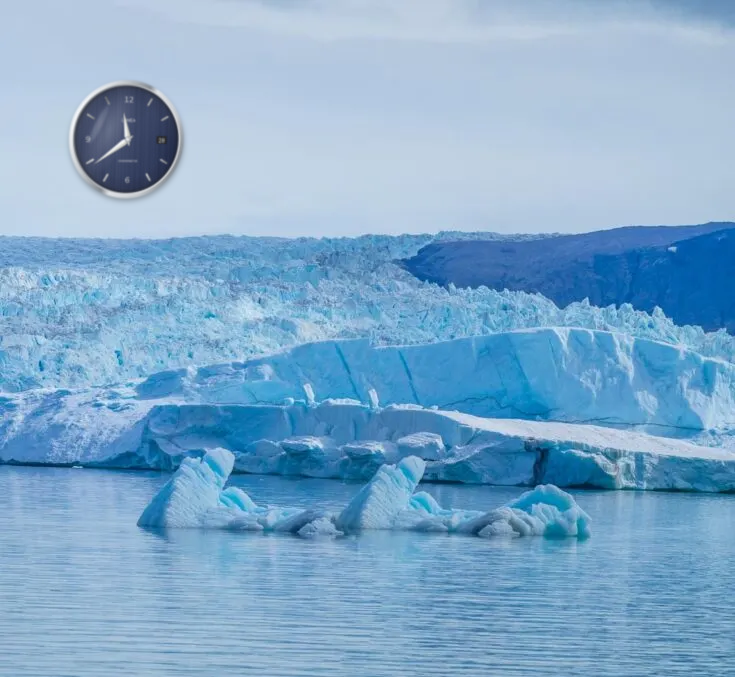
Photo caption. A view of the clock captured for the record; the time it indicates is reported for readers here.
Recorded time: 11:39
